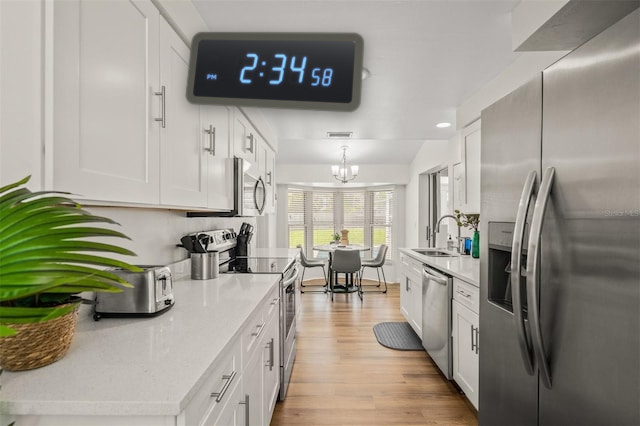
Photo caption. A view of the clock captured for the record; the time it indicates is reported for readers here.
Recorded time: 2:34:58
